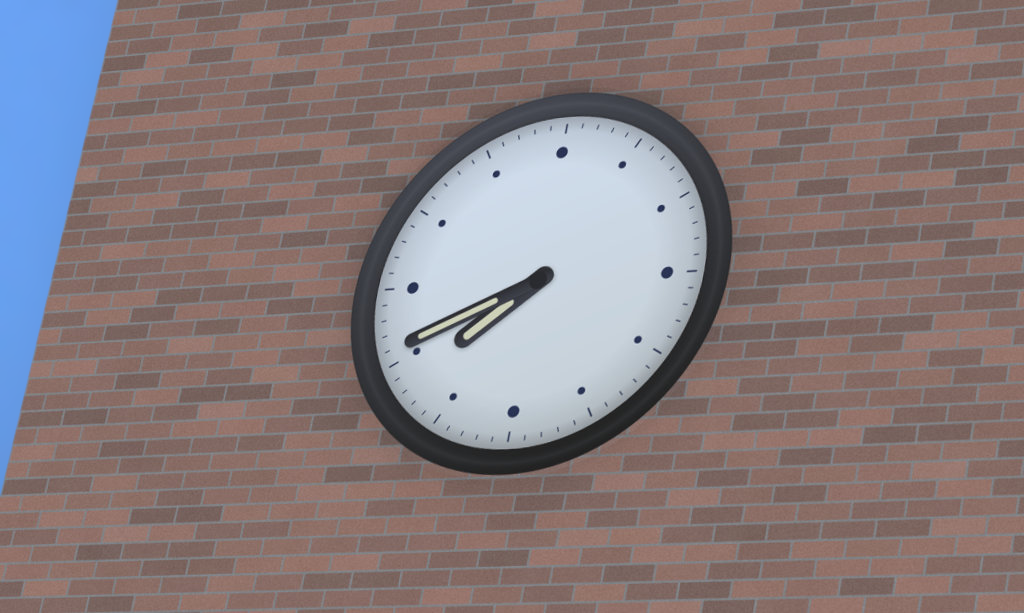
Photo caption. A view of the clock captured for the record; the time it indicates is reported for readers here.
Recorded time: 7:41
